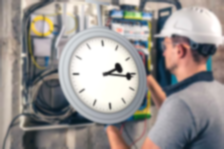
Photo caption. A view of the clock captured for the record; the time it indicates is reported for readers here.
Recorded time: 2:16
